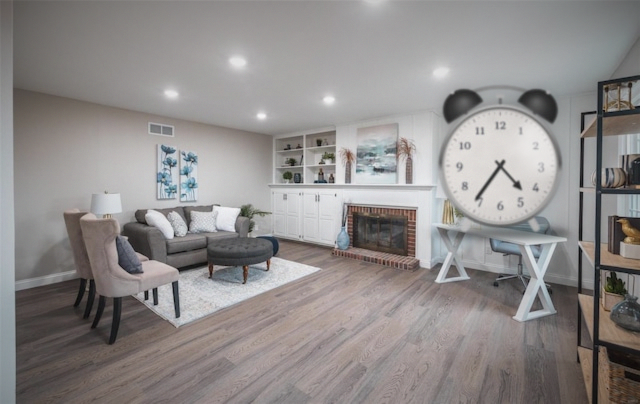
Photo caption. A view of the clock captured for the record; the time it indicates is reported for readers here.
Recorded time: 4:36
